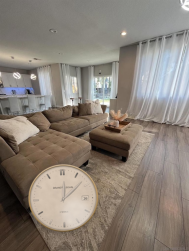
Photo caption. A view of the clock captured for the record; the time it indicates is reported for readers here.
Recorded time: 12:08
